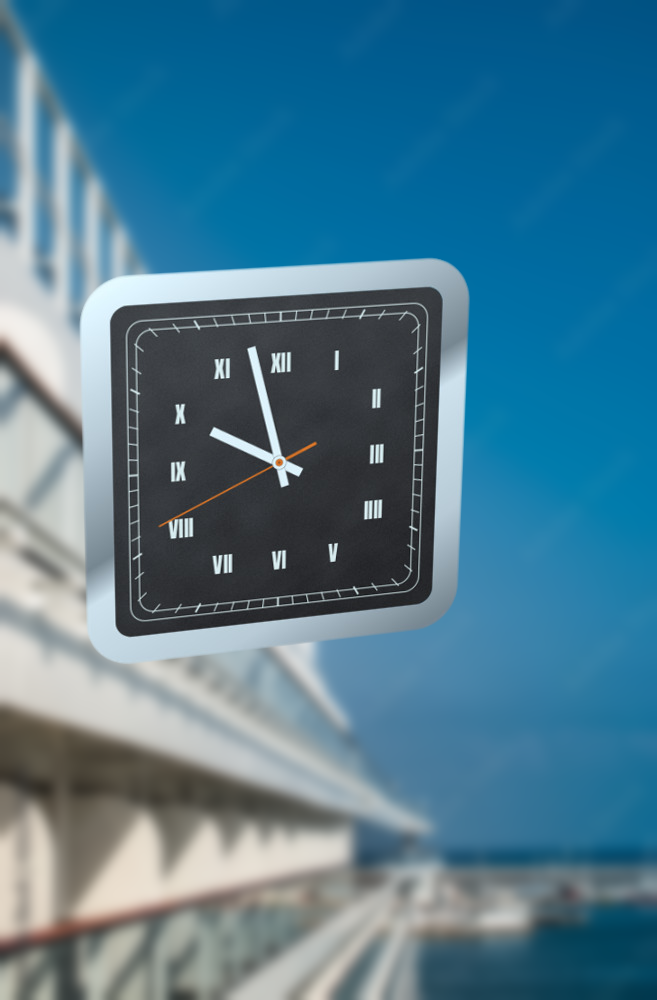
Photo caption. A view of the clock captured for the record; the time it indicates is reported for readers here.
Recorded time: 9:57:41
